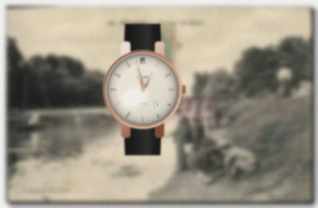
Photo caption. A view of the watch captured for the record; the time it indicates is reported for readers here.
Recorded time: 12:58
